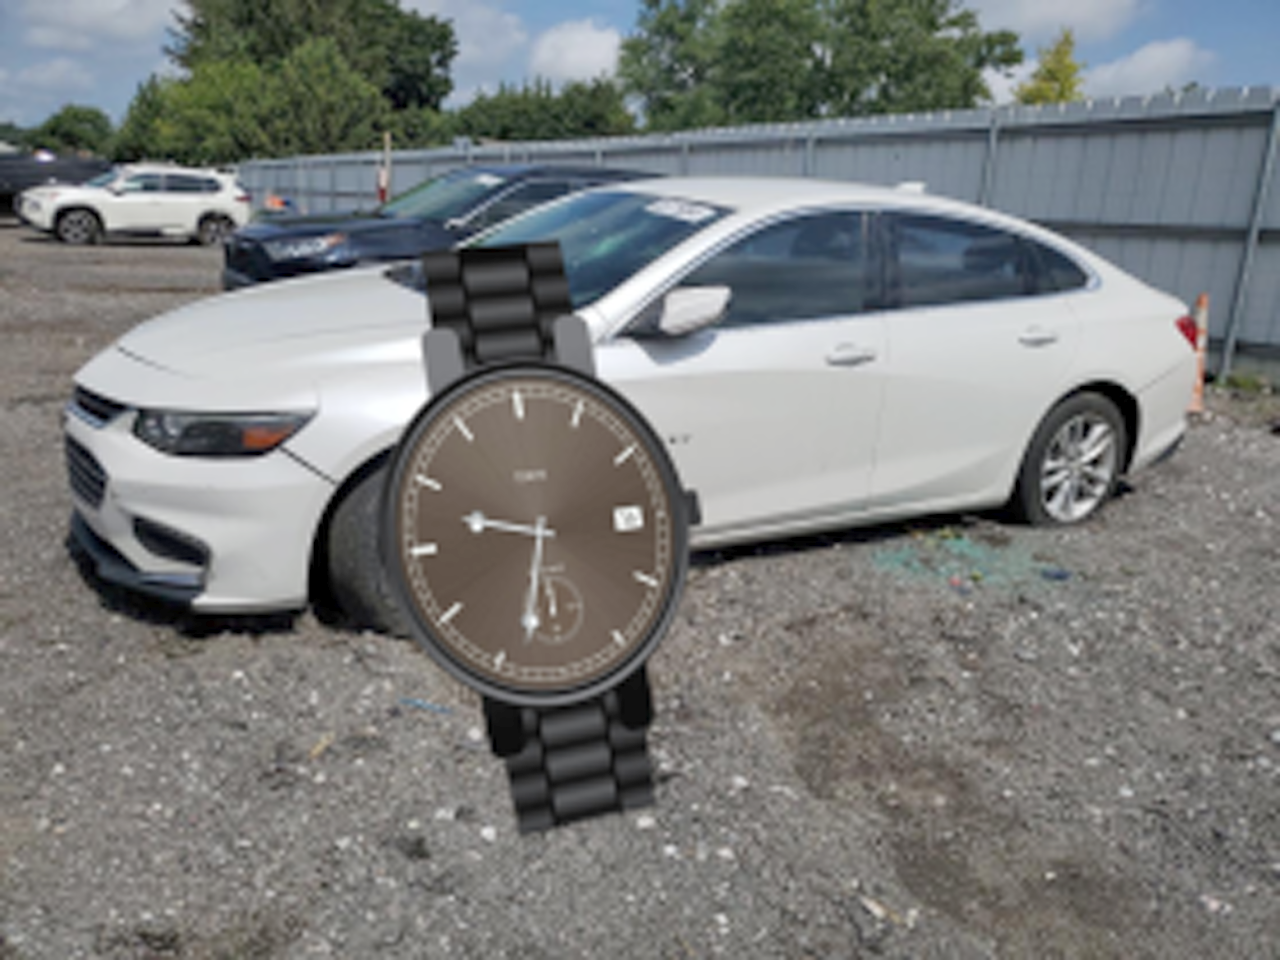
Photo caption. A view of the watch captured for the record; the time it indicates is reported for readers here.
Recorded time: 9:33
